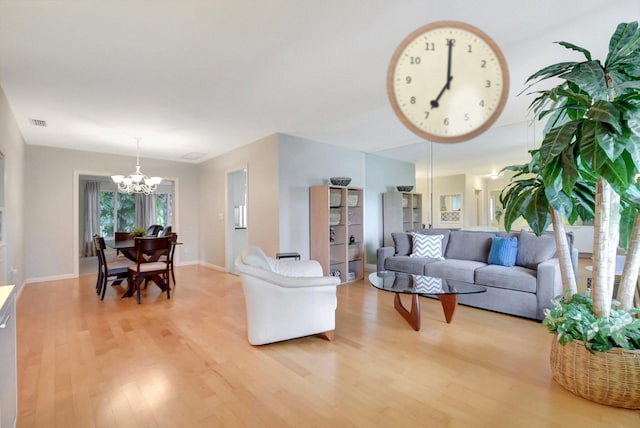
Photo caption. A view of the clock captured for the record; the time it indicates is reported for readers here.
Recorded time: 7:00
